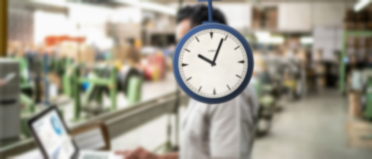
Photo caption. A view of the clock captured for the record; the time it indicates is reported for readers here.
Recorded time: 10:04
